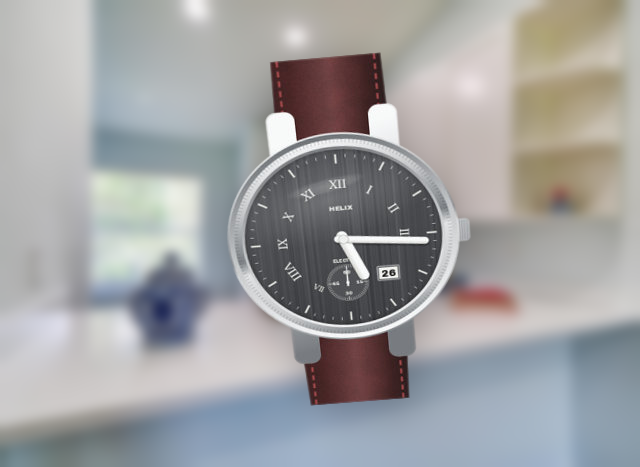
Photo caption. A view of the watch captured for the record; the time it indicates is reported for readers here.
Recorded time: 5:16
